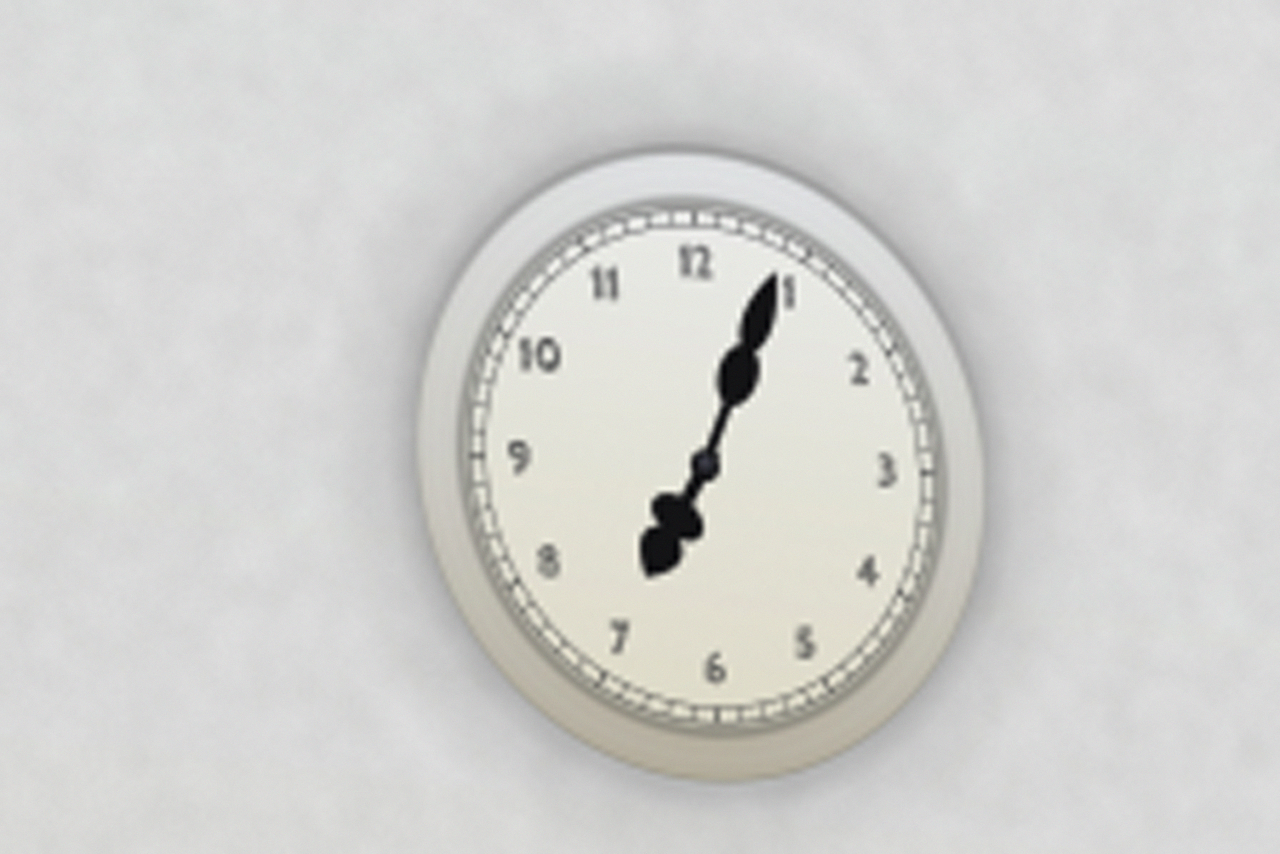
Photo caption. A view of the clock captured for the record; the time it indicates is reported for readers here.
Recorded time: 7:04
